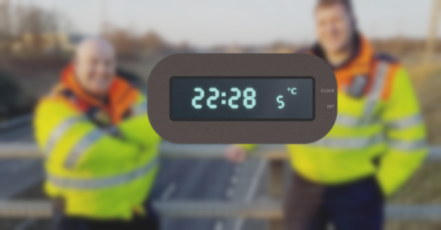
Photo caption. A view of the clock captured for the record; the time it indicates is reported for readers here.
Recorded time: 22:28
